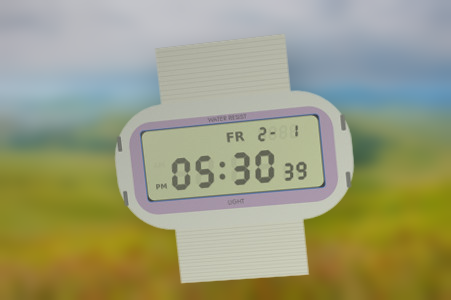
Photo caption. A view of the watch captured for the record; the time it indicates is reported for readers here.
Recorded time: 5:30:39
